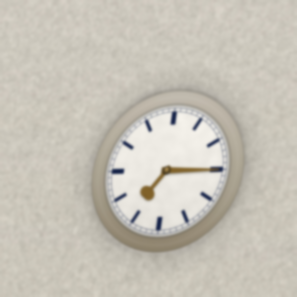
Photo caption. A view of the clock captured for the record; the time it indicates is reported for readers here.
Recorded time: 7:15
